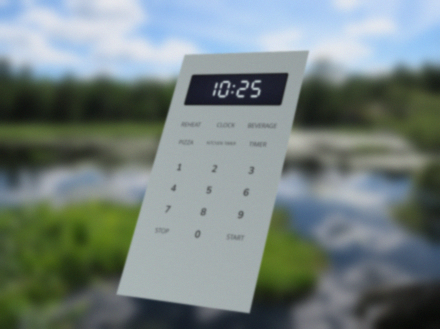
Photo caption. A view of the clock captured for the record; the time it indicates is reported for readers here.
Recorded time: 10:25
